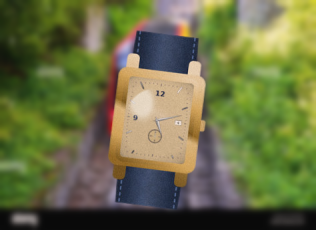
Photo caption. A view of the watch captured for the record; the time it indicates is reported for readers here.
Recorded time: 5:12
